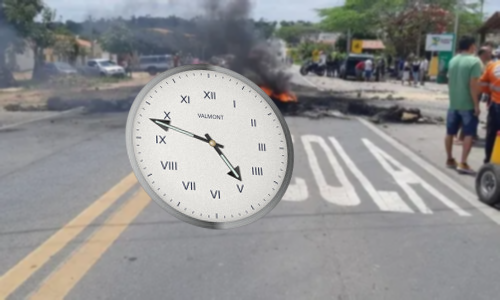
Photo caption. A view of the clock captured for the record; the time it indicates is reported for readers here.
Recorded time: 4:48
